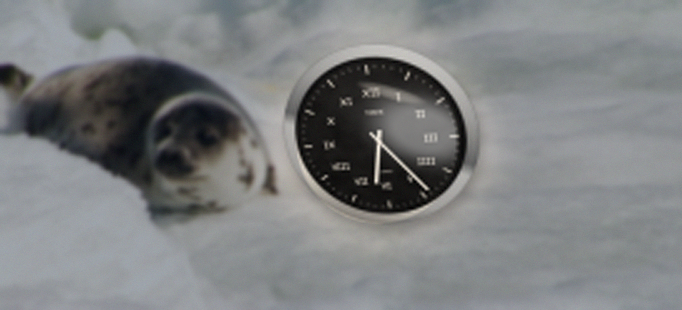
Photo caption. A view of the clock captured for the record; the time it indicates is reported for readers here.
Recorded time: 6:24
